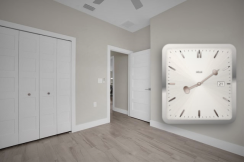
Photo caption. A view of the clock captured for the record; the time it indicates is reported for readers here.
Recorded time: 8:09
